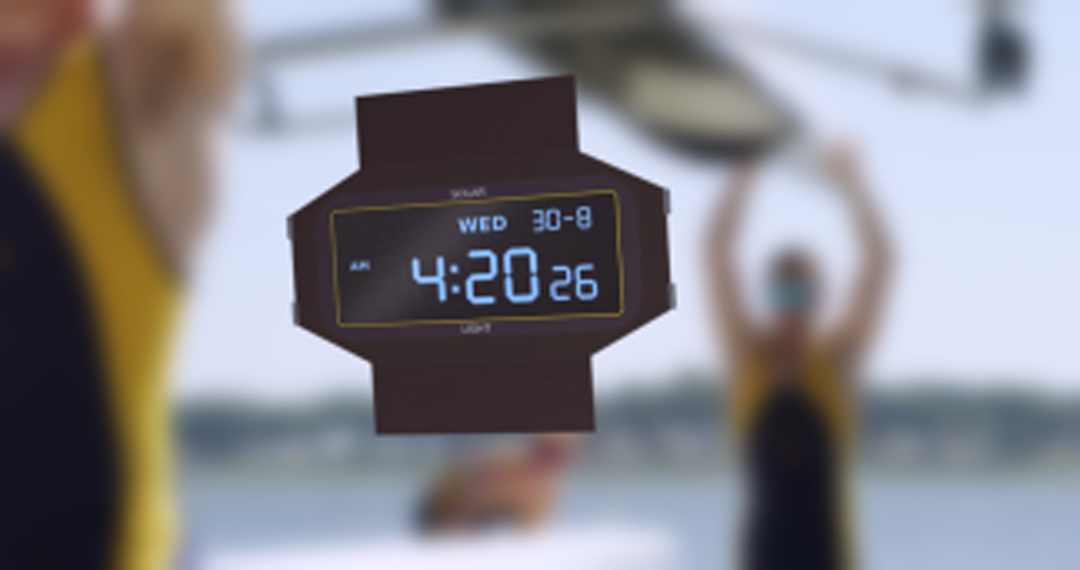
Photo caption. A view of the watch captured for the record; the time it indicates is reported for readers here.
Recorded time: 4:20:26
